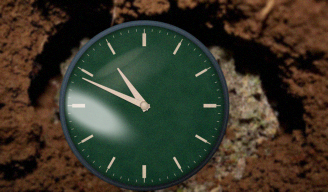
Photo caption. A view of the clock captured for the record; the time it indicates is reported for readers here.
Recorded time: 10:49
